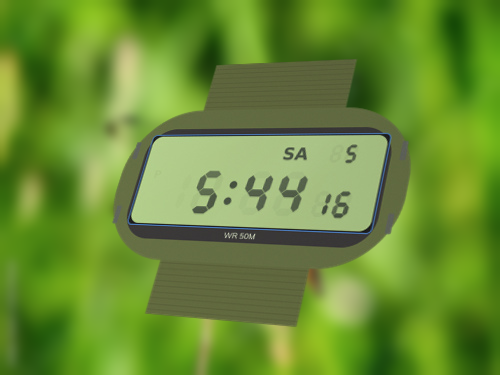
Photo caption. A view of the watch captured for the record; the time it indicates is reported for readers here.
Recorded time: 5:44:16
